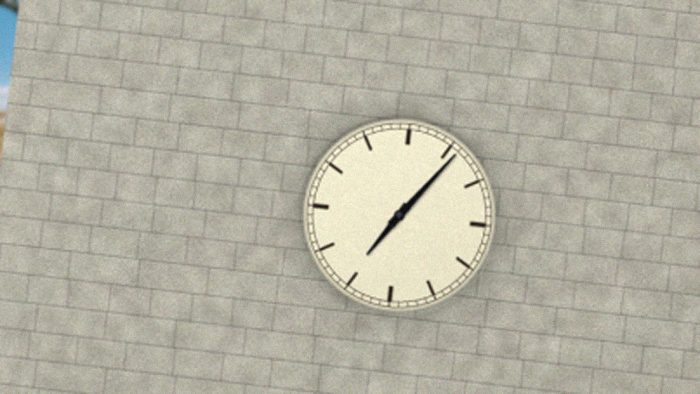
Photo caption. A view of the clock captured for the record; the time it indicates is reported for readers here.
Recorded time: 7:06
